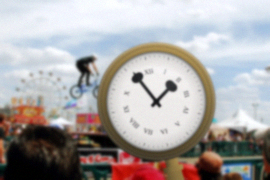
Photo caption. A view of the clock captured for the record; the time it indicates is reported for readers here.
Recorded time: 1:56
